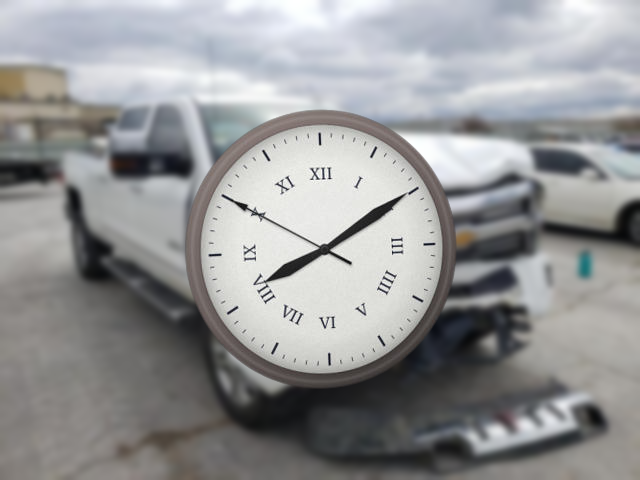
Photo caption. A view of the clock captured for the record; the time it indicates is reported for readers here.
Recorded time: 8:09:50
